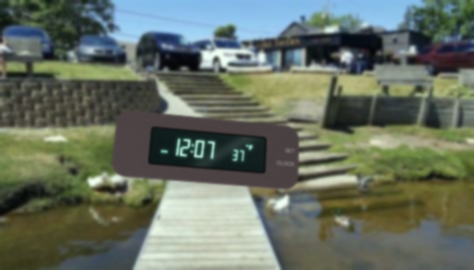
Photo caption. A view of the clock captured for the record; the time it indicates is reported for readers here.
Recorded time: 12:07
